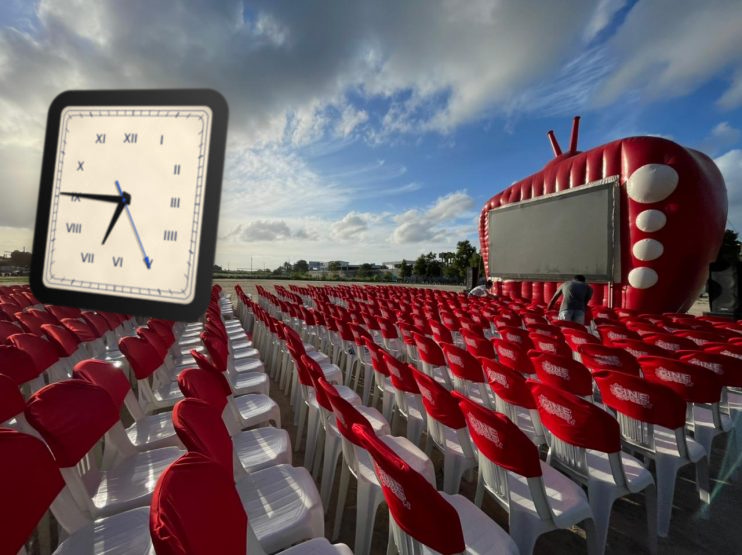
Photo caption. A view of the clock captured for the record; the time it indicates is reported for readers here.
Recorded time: 6:45:25
